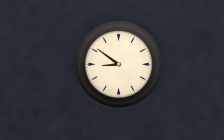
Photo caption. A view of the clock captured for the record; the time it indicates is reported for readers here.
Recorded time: 8:51
